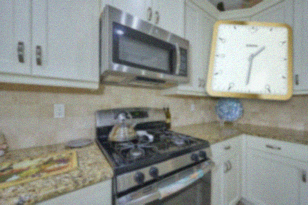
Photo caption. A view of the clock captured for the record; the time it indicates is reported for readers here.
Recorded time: 1:31
